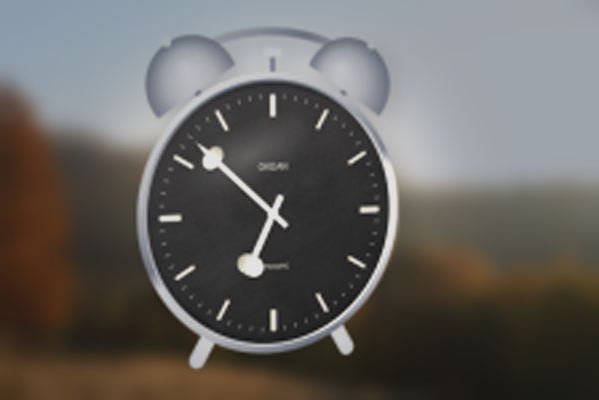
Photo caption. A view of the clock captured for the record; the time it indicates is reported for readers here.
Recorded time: 6:52
